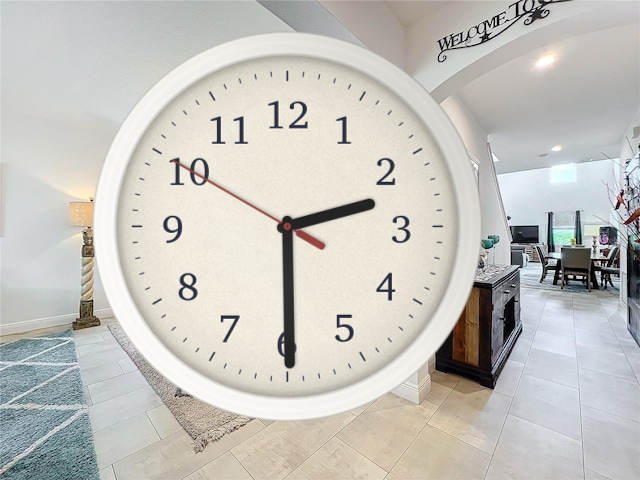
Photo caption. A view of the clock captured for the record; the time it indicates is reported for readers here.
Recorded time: 2:29:50
